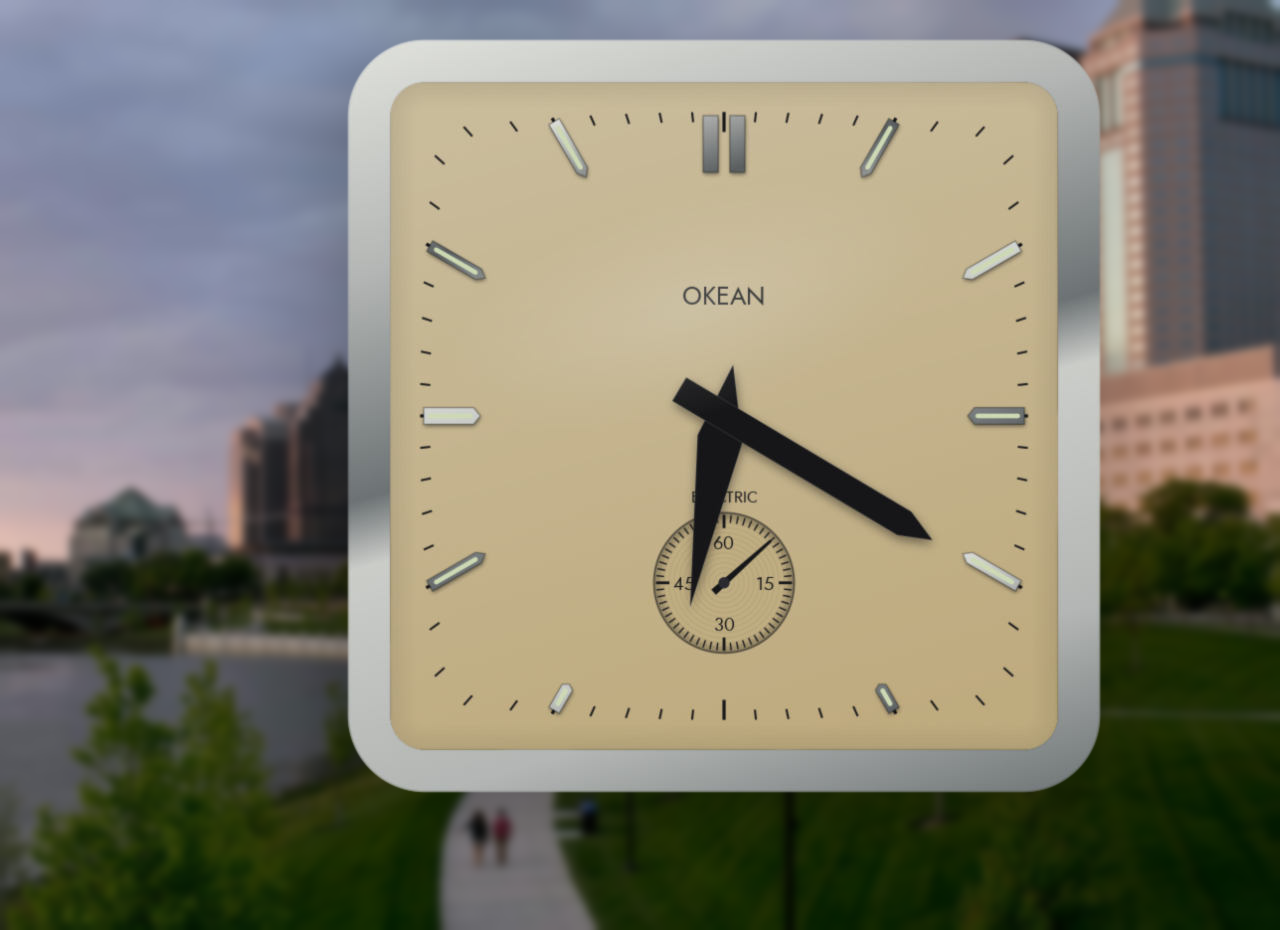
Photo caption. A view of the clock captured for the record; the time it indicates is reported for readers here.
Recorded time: 6:20:08
